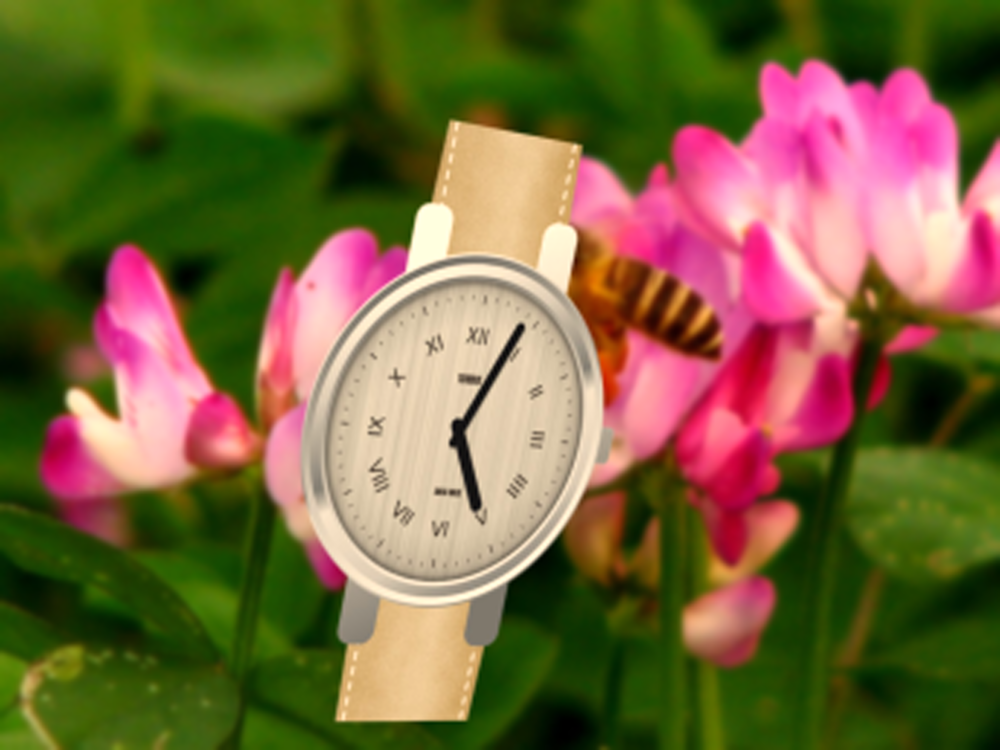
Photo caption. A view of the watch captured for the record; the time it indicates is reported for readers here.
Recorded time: 5:04
